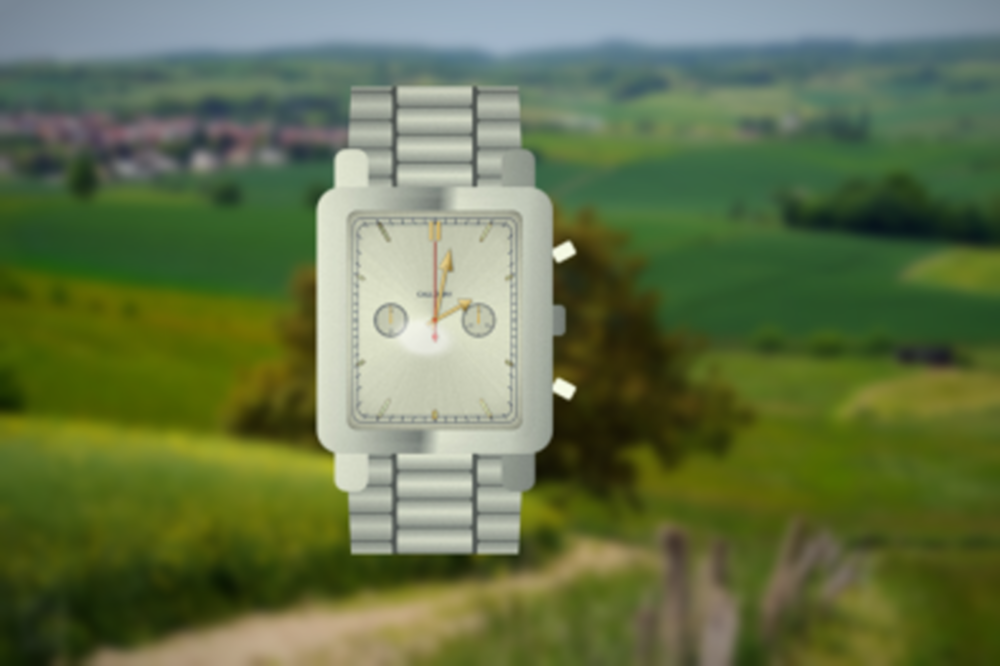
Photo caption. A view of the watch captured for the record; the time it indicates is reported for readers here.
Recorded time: 2:02
